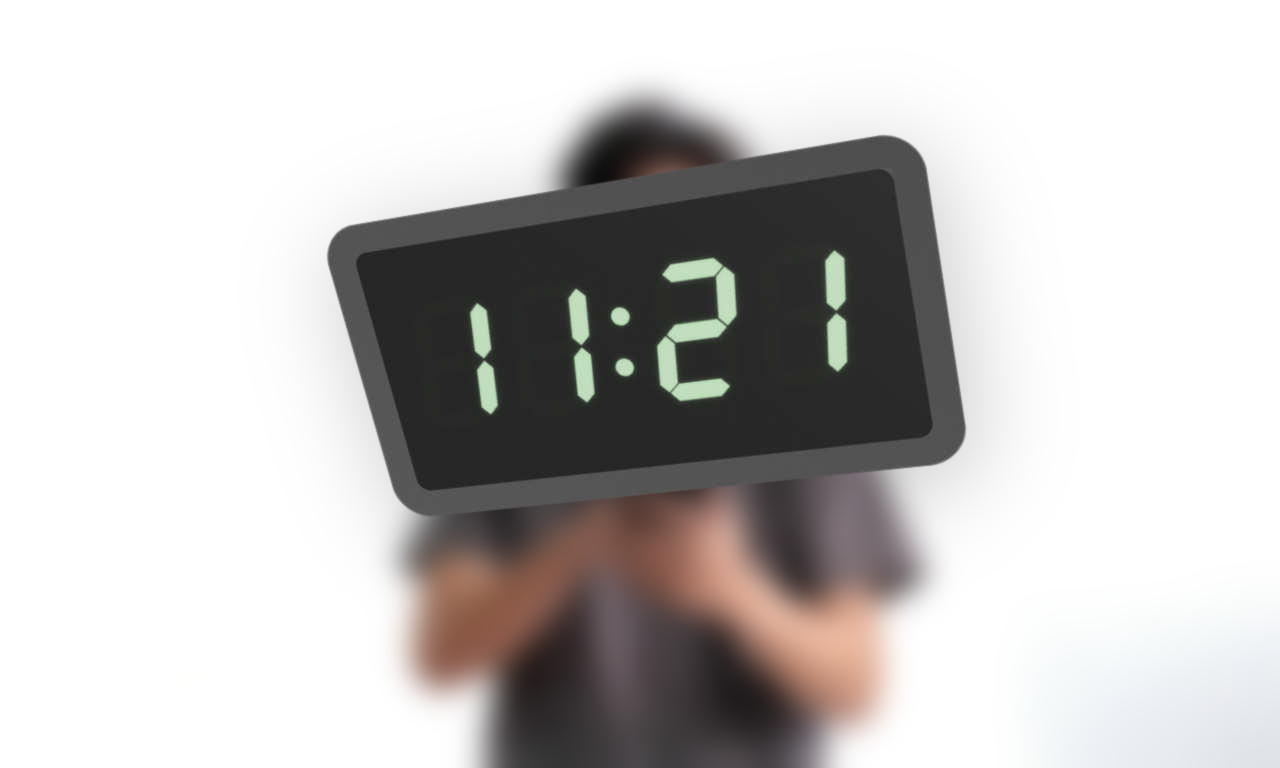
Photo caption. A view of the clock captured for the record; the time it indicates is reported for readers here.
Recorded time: 11:21
